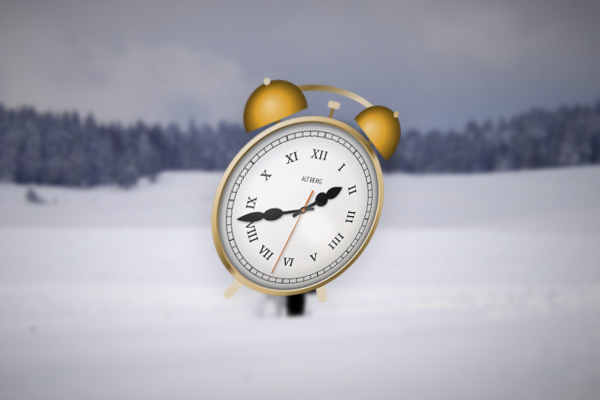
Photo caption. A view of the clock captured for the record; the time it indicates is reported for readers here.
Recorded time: 1:42:32
